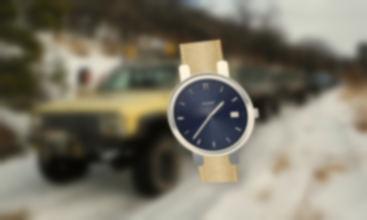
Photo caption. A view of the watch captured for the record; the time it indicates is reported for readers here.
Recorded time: 1:37
